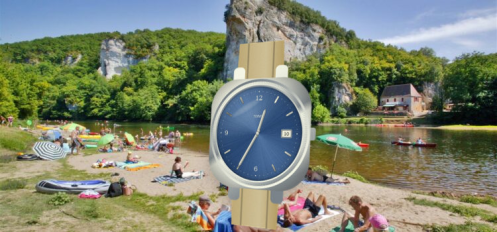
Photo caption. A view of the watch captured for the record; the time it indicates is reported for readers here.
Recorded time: 12:35
